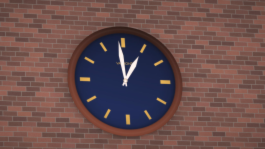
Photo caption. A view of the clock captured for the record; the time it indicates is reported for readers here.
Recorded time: 12:59
